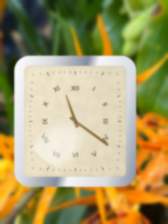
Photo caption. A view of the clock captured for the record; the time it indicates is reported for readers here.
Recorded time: 11:21
